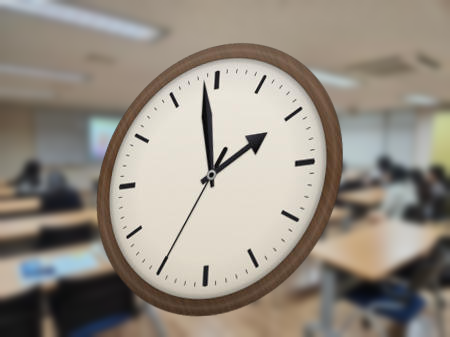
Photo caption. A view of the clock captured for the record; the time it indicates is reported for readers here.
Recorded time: 1:58:35
